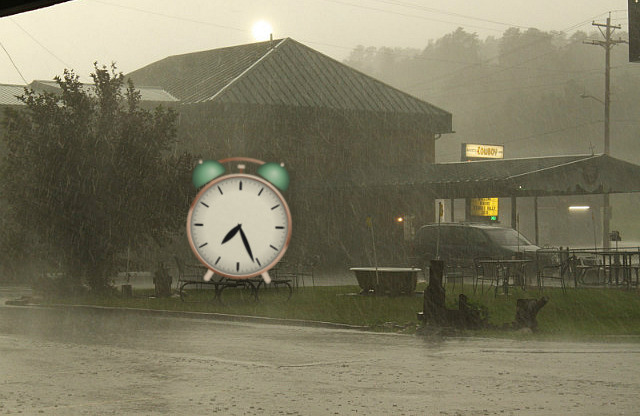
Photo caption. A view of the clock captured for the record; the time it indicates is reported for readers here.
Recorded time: 7:26
